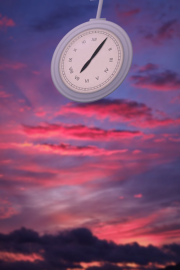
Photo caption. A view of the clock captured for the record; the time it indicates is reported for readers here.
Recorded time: 7:05
